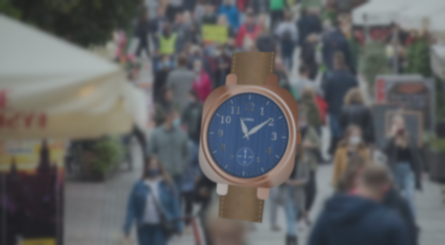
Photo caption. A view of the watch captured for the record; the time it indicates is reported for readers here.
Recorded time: 11:09
